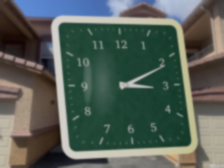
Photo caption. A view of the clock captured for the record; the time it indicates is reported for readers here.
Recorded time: 3:11
